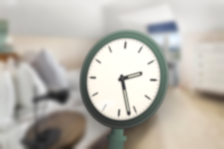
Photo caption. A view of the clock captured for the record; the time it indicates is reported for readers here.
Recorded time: 2:27
